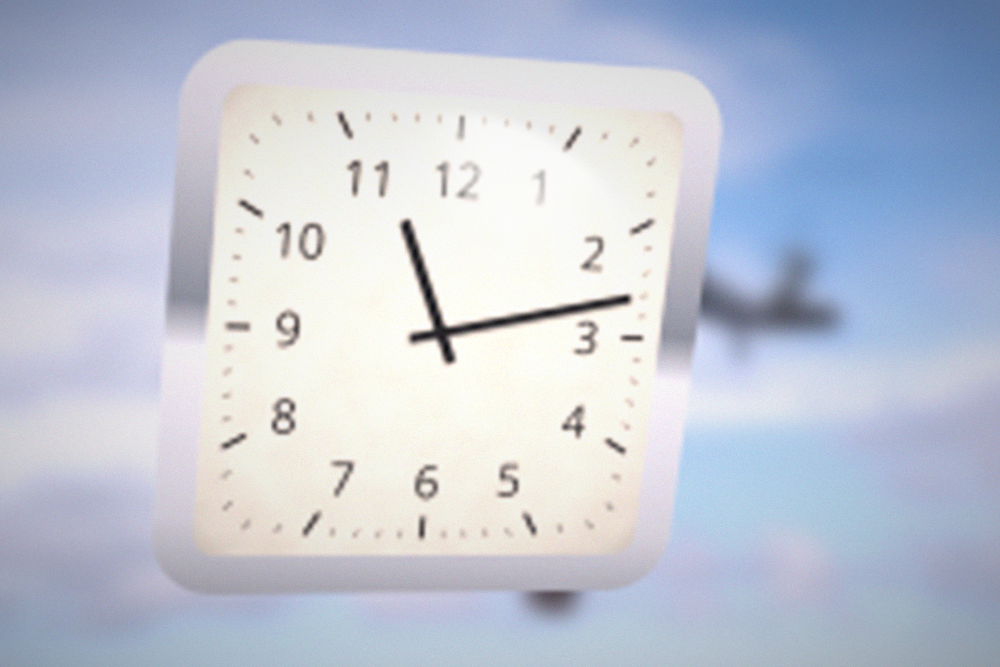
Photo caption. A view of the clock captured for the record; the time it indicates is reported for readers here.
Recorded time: 11:13
